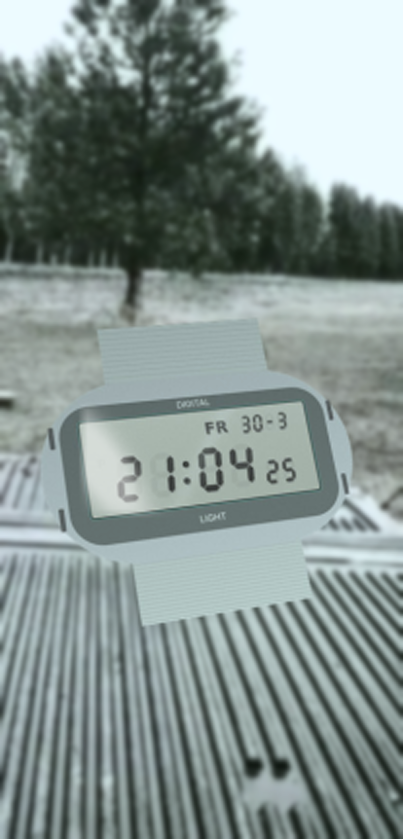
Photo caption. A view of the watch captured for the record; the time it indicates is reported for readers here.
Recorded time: 21:04:25
